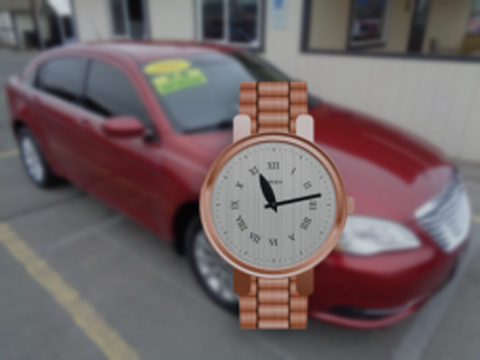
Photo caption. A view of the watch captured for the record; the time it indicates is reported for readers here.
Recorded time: 11:13
